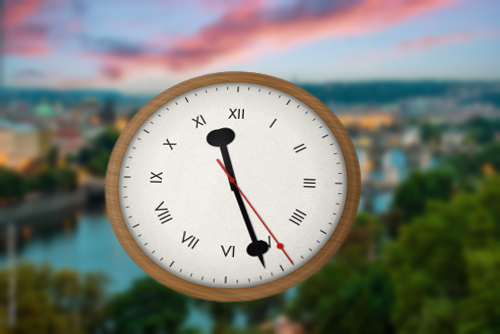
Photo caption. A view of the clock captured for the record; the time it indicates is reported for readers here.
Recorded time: 11:26:24
